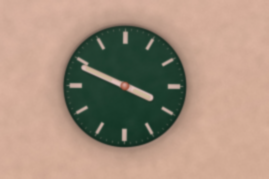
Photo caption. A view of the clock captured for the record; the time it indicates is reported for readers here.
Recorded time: 3:49
